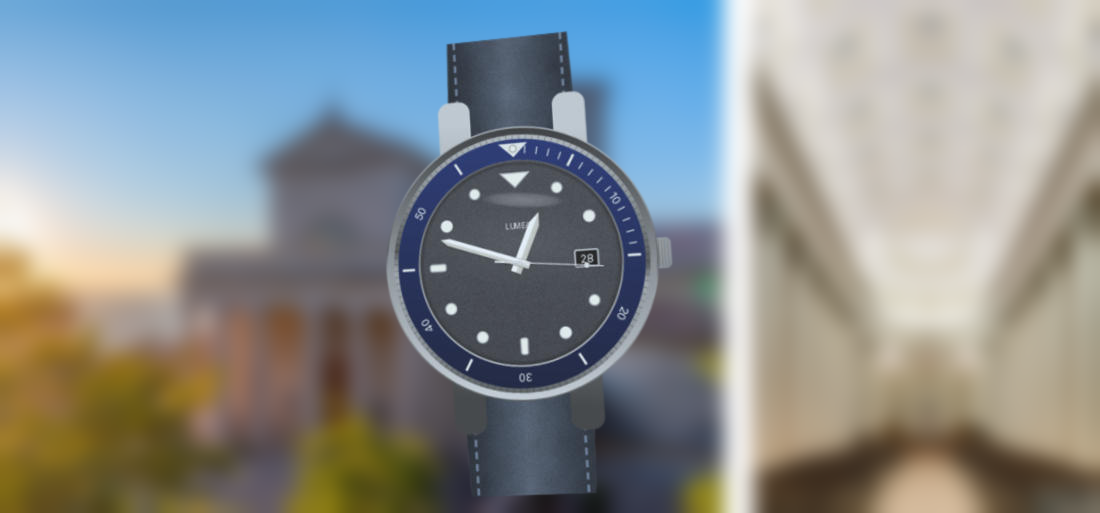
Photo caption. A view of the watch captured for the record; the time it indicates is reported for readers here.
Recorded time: 12:48:16
